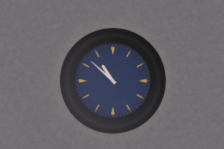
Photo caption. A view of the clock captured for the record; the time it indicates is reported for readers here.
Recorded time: 10:52
